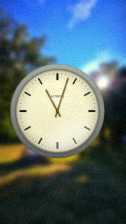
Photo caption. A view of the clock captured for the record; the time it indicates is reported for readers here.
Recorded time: 11:03
